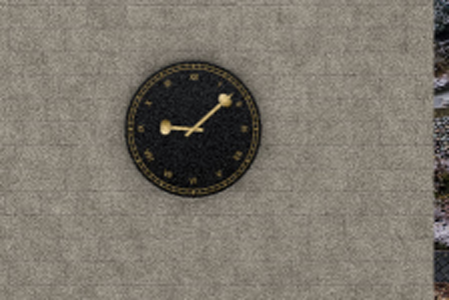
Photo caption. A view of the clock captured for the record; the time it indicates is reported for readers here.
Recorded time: 9:08
